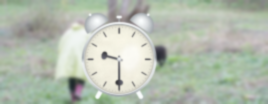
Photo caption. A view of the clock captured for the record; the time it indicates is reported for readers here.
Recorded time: 9:30
